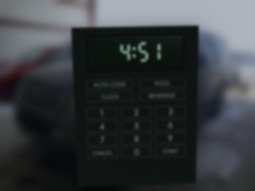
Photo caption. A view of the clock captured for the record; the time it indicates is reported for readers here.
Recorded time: 4:51
